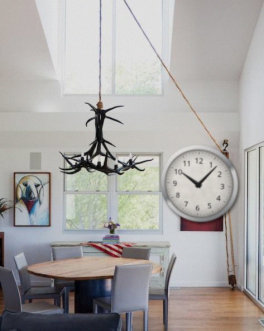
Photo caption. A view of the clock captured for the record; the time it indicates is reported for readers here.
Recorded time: 10:07
